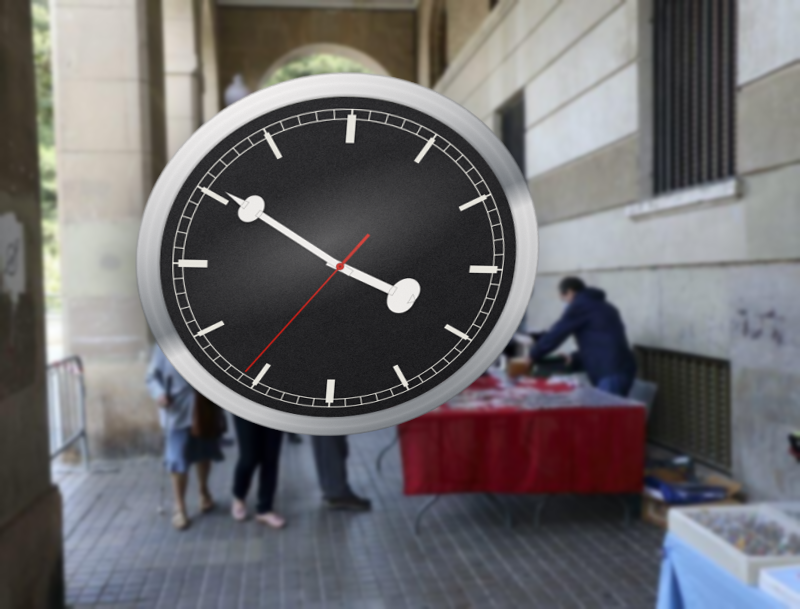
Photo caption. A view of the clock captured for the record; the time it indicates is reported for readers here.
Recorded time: 3:50:36
